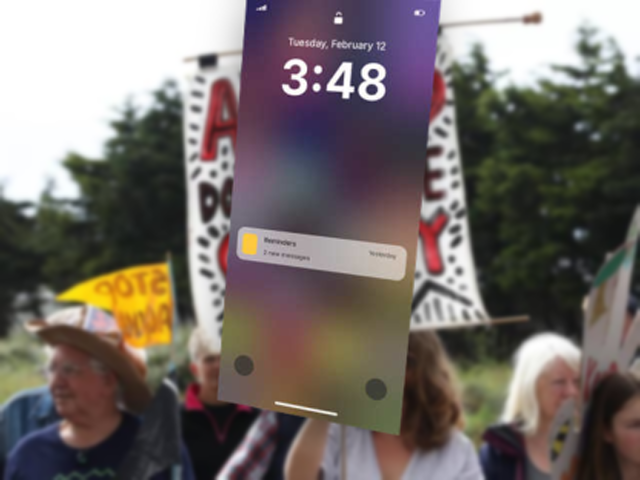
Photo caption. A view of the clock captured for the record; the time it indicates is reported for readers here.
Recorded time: 3:48
